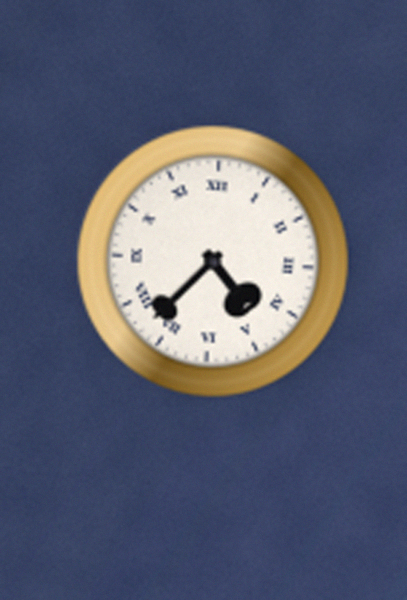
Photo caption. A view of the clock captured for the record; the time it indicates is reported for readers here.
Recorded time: 4:37
